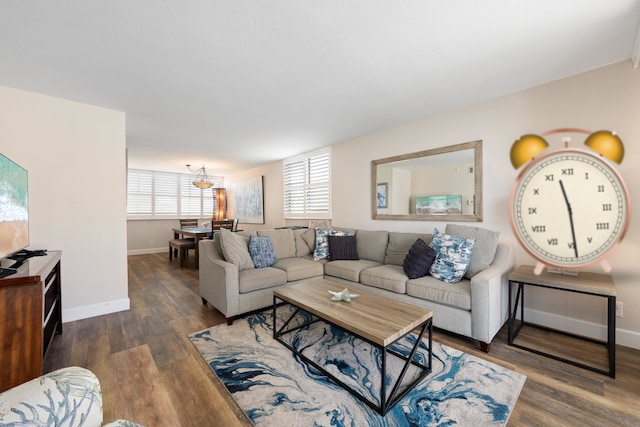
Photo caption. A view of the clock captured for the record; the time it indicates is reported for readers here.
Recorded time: 11:29
